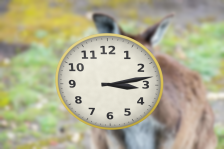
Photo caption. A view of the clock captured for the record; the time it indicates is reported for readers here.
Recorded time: 3:13
